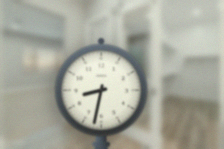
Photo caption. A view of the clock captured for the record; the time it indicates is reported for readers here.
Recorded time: 8:32
